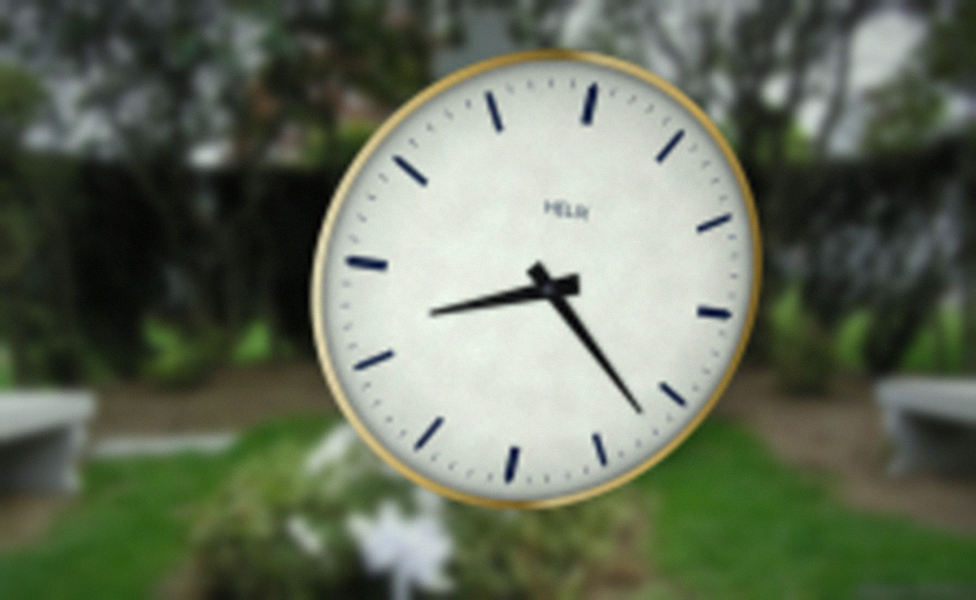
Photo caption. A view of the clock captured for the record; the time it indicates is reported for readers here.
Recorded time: 8:22
